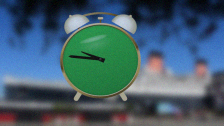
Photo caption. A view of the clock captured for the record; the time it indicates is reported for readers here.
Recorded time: 9:46
